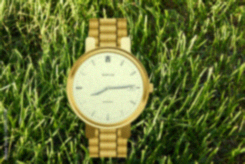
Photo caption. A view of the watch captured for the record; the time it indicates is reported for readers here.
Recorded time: 8:14
